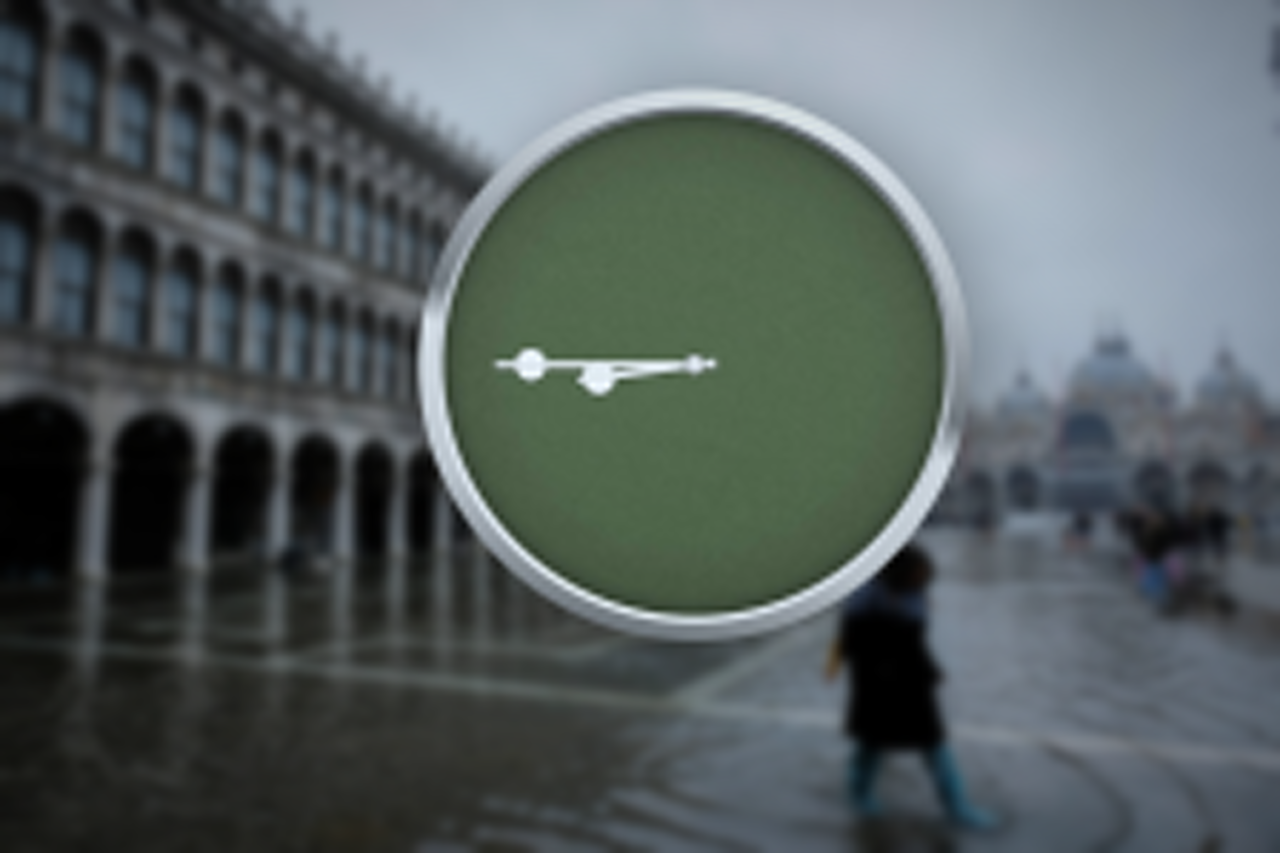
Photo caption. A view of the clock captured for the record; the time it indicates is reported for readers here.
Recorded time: 8:45
